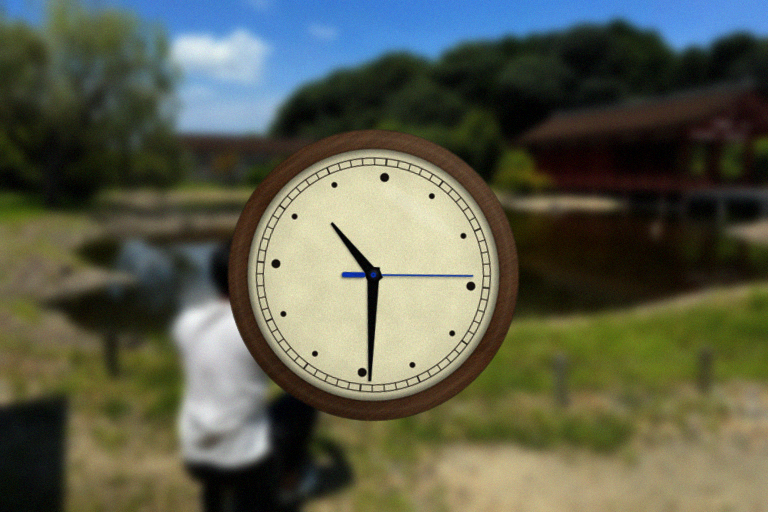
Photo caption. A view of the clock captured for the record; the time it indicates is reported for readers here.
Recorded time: 10:29:14
